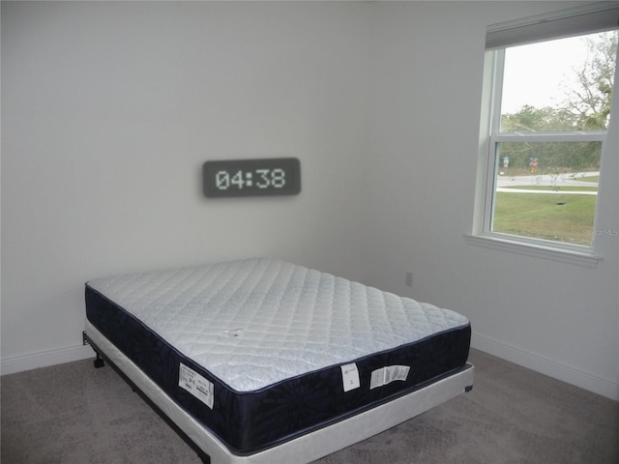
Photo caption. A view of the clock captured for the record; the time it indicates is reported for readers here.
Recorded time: 4:38
